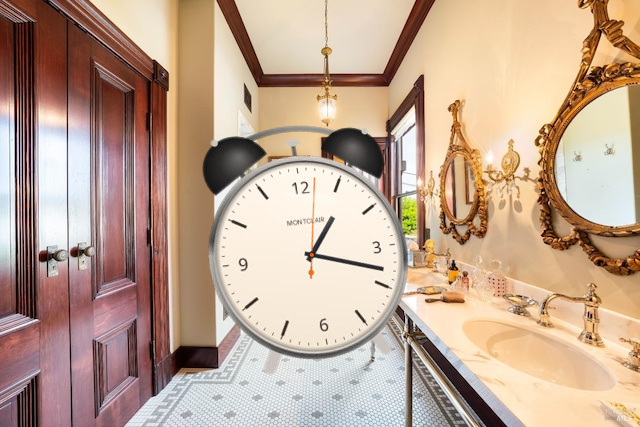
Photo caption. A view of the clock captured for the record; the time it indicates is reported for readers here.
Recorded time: 1:18:02
